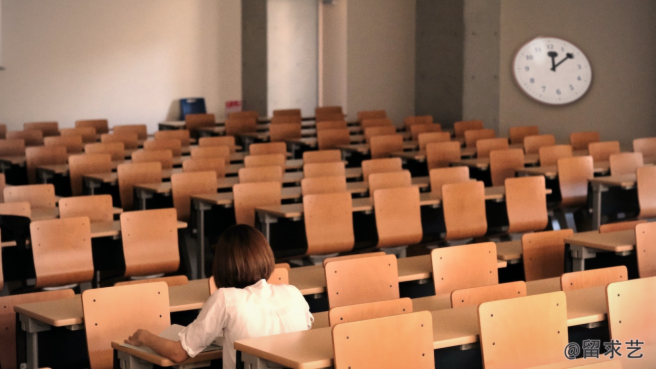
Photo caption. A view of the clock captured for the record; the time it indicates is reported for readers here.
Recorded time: 12:09
